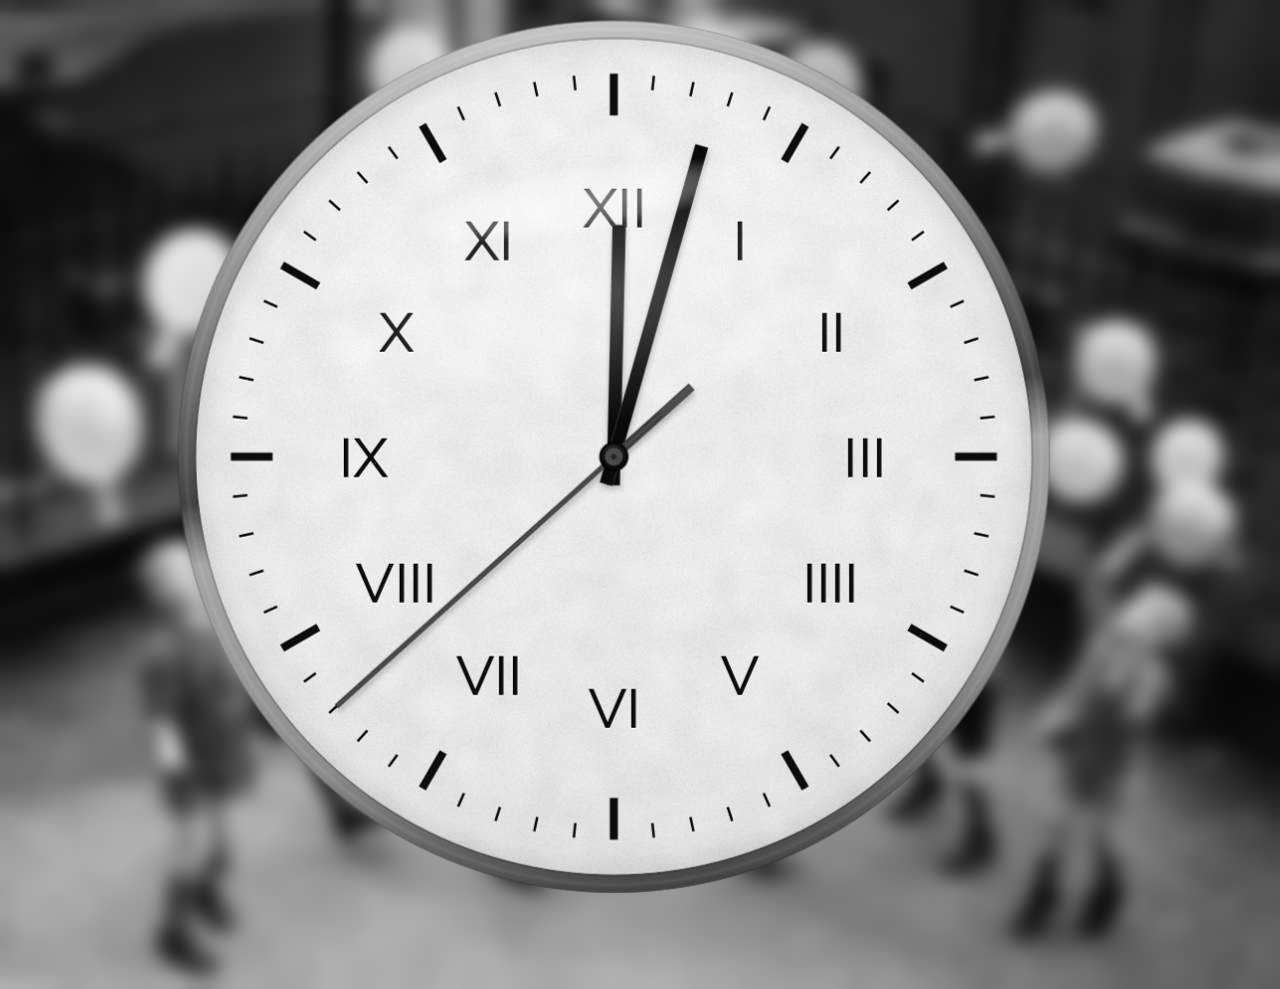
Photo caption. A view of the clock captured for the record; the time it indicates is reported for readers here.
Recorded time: 12:02:38
